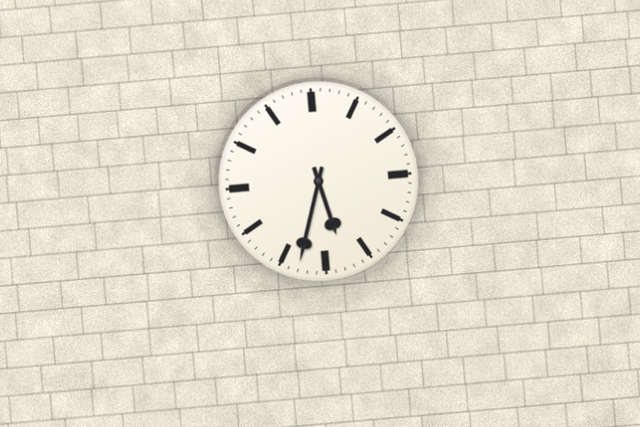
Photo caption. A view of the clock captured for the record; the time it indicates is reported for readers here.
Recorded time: 5:33
